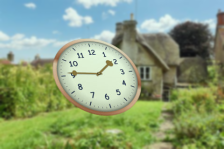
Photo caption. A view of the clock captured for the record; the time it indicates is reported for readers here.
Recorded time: 1:46
